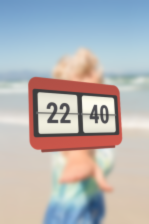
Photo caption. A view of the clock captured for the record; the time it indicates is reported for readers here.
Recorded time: 22:40
